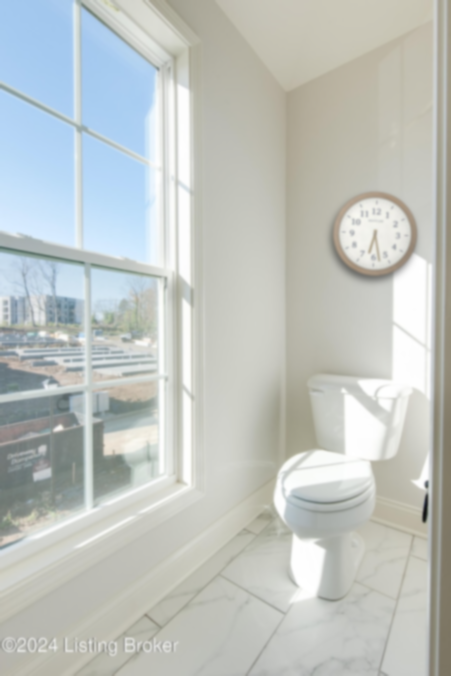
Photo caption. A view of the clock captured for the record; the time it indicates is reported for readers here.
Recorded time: 6:28
